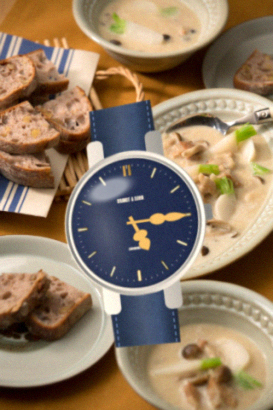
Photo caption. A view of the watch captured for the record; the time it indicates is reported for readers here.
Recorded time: 5:15
